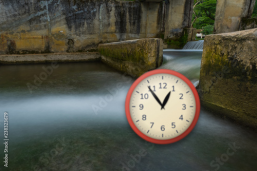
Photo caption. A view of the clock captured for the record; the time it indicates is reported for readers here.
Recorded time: 12:54
